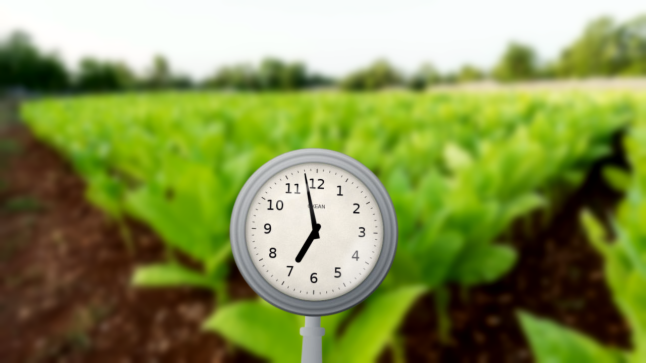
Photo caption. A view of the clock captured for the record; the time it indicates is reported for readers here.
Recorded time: 6:58
